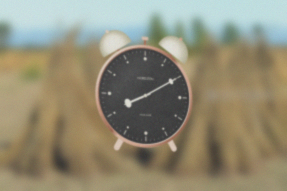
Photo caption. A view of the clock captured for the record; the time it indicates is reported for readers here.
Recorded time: 8:10
